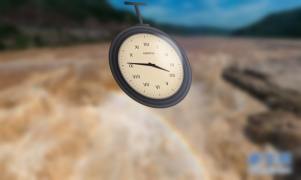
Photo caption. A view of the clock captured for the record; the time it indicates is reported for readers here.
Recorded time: 3:46
